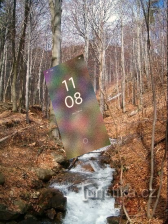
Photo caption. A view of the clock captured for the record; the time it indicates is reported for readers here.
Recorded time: 11:08
